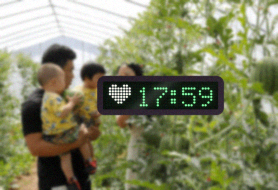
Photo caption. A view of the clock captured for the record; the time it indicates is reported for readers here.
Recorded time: 17:59
